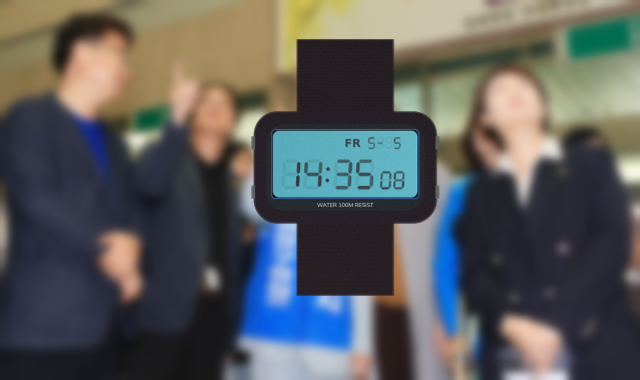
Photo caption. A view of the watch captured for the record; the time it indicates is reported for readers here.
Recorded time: 14:35:08
